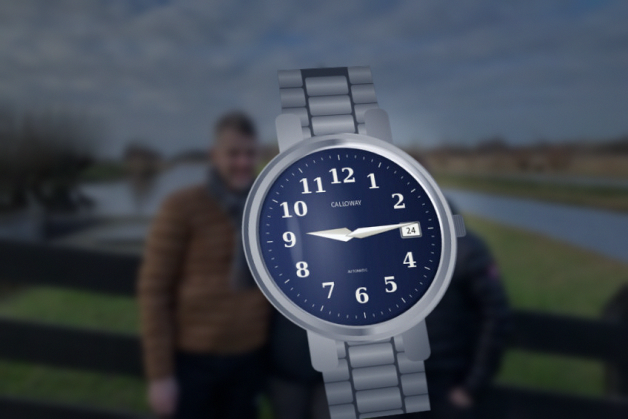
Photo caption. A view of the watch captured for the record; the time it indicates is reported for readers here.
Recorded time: 9:14
